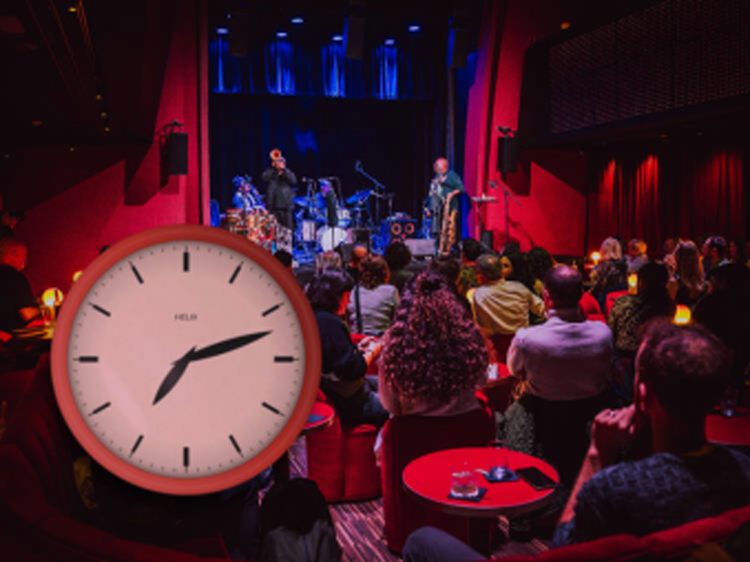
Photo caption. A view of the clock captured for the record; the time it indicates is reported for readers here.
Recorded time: 7:12
